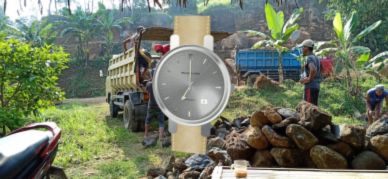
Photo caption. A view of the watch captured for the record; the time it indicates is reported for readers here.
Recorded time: 7:00
